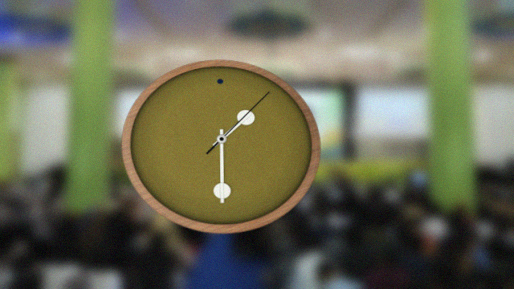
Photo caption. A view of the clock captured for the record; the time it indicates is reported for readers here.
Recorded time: 1:30:07
